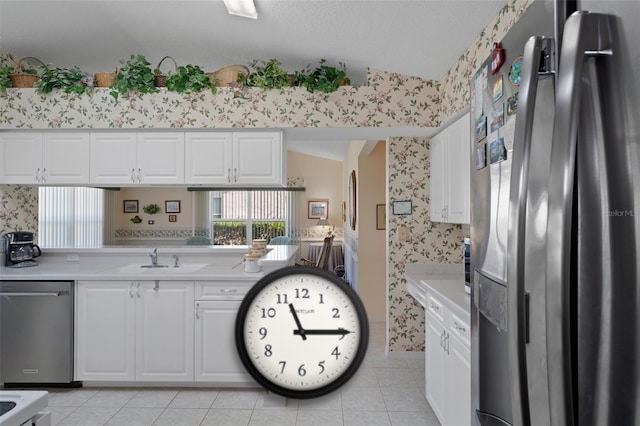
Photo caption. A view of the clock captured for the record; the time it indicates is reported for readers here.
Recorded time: 11:15
